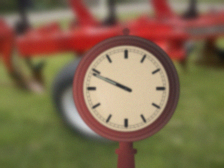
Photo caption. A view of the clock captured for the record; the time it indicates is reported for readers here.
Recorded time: 9:49
